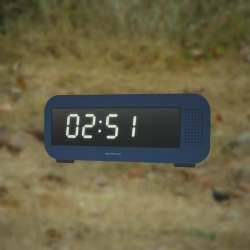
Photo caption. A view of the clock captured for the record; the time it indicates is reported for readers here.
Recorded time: 2:51
